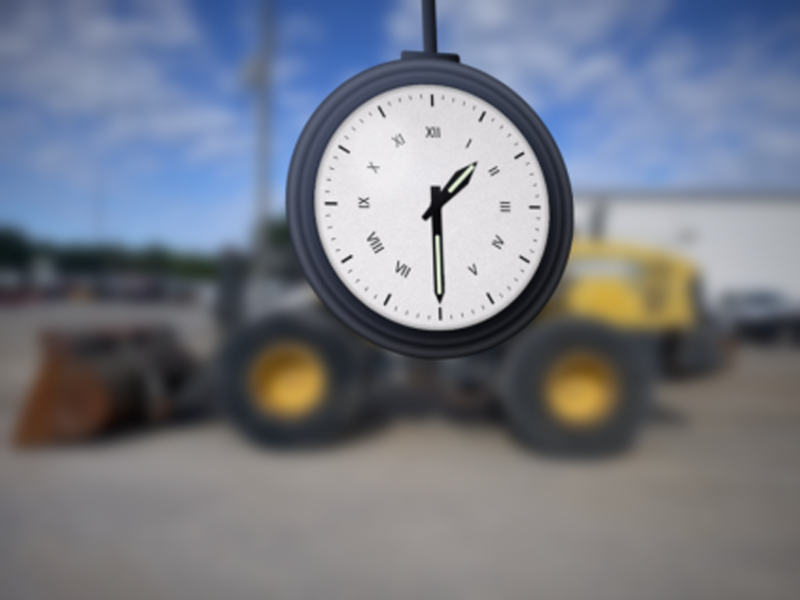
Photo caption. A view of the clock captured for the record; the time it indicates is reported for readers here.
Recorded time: 1:30
